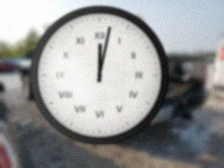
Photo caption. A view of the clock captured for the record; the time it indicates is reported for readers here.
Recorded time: 12:02
